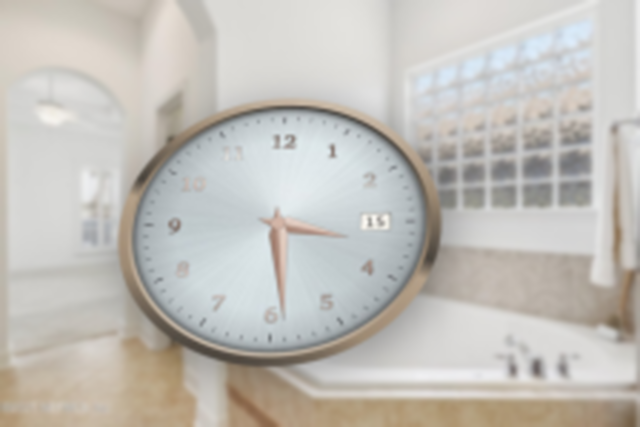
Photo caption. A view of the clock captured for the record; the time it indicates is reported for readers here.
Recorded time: 3:29
